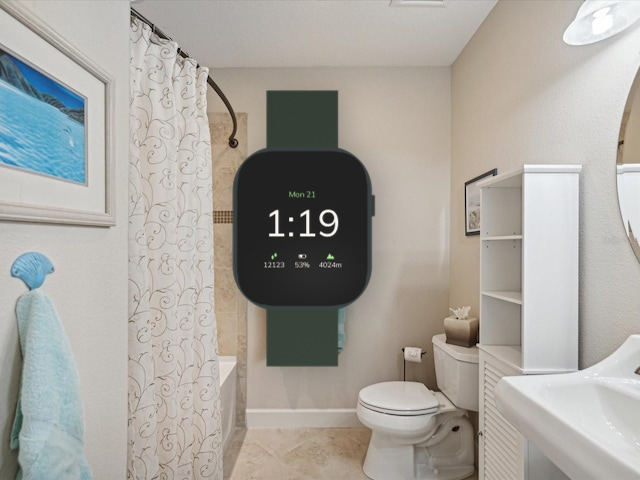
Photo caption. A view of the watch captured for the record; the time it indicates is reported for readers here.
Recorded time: 1:19
